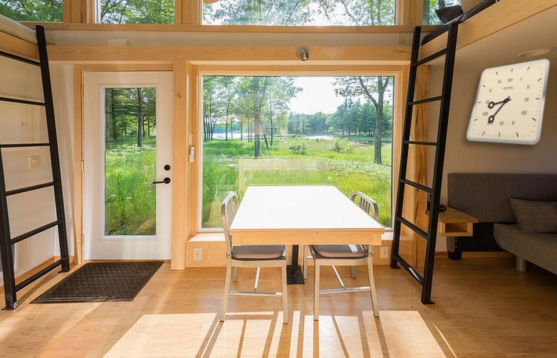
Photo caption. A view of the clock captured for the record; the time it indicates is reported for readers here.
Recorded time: 8:36
